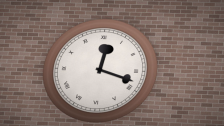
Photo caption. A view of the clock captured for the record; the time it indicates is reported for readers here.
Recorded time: 12:18
